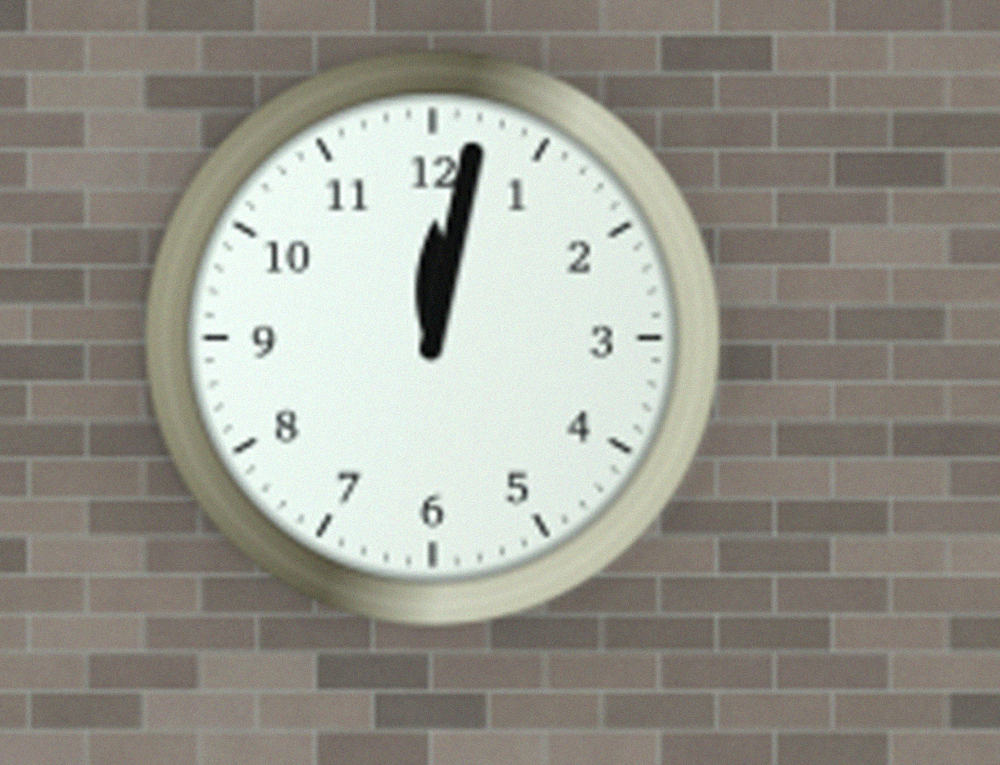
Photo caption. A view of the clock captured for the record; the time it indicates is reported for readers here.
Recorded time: 12:02
